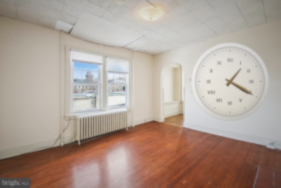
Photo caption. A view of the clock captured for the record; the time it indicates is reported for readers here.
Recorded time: 1:20
